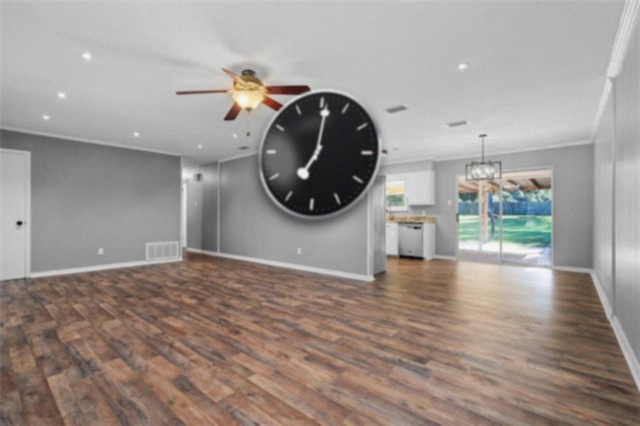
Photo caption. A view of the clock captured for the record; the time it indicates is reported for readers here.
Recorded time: 7:01
